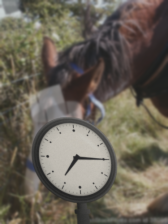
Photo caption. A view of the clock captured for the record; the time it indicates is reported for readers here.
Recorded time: 7:15
